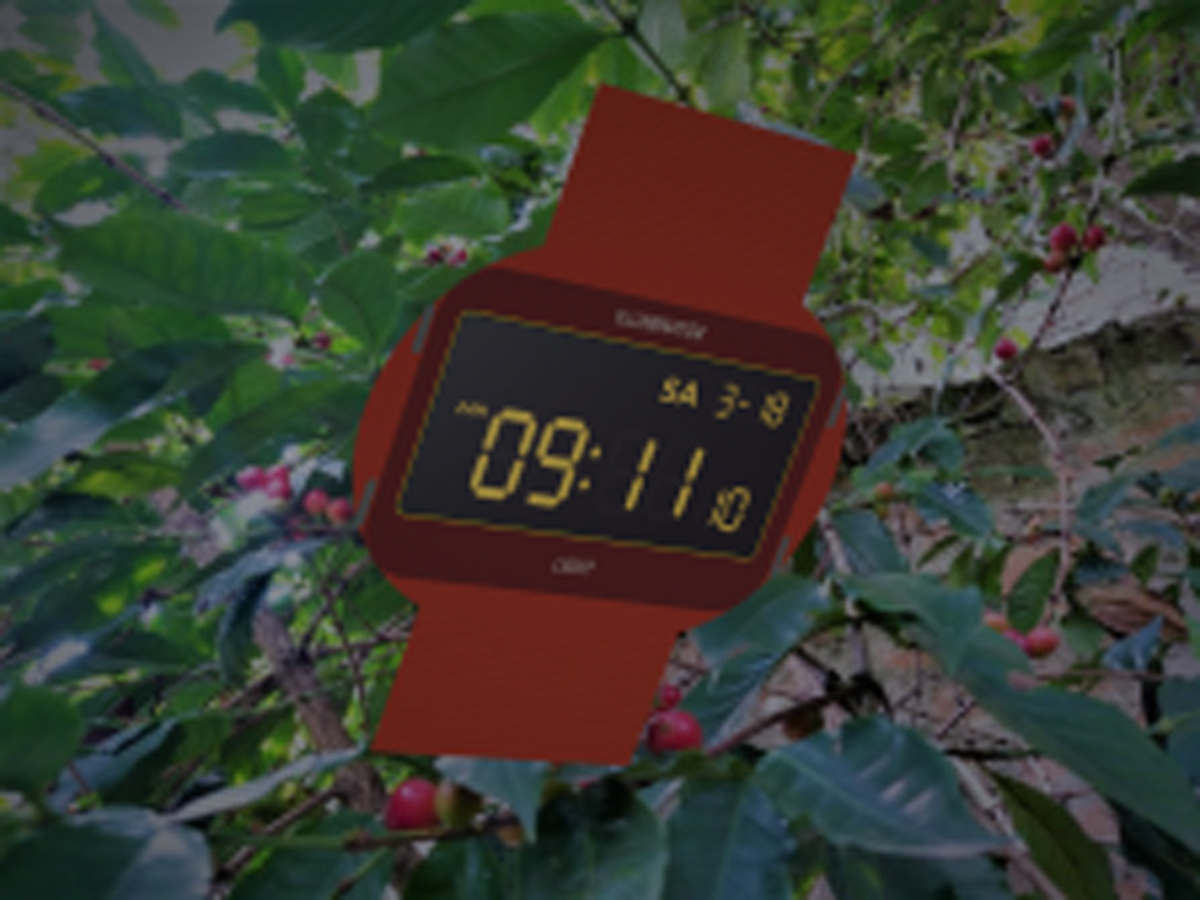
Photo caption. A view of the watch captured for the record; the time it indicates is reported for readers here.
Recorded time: 9:11:10
